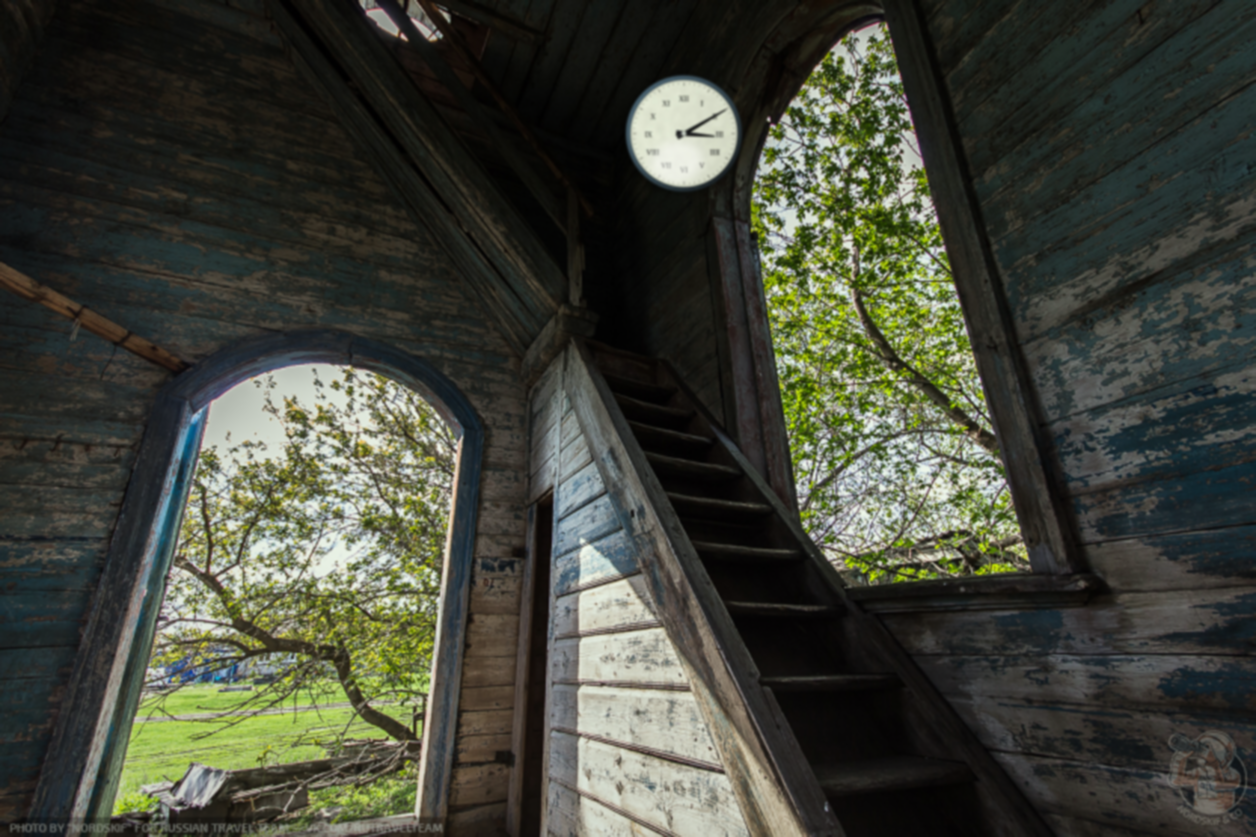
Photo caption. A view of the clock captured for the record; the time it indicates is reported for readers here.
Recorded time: 3:10
